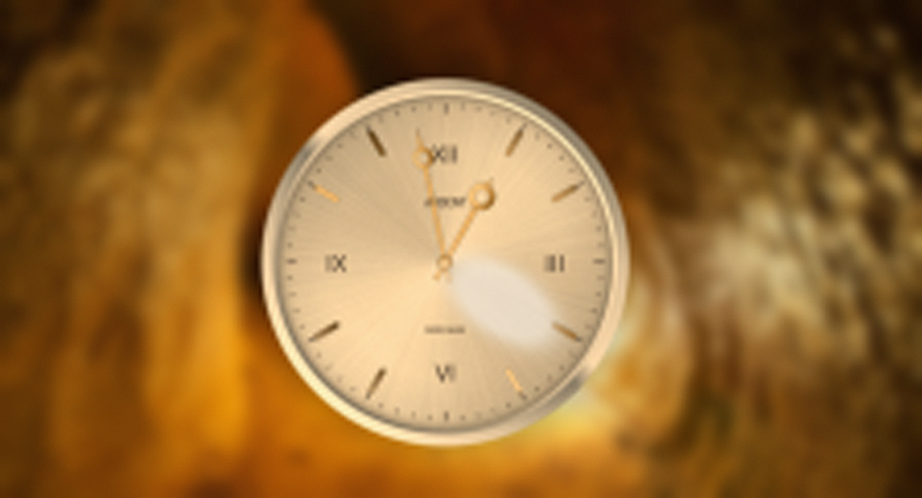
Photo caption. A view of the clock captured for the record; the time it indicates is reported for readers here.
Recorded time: 12:58
